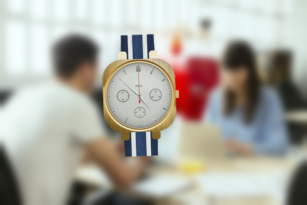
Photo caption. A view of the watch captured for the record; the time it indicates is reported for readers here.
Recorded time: 4:52
